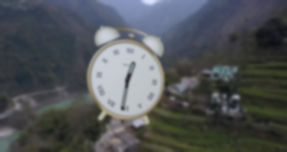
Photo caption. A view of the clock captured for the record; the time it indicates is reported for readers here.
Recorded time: 12:31
